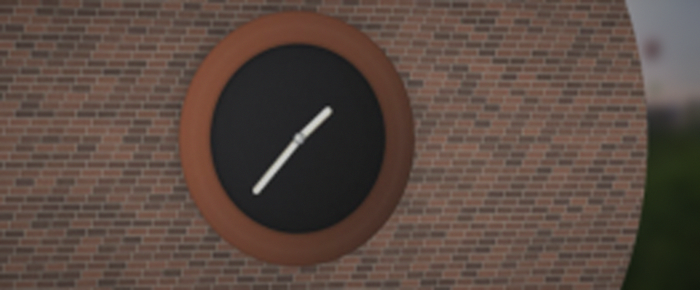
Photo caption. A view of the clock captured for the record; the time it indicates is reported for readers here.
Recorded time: 1:37
